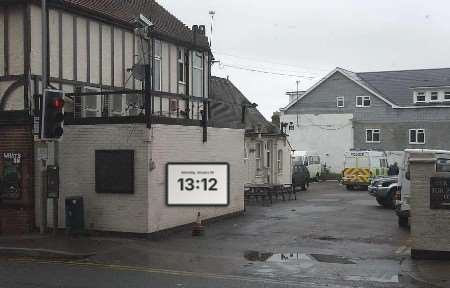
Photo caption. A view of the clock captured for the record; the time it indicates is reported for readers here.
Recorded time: 13:12
